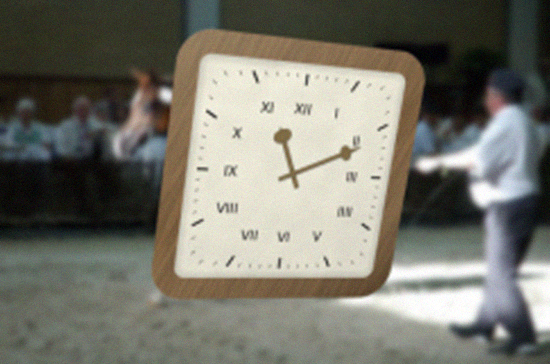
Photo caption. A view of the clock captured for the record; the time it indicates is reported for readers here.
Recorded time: 11:11
